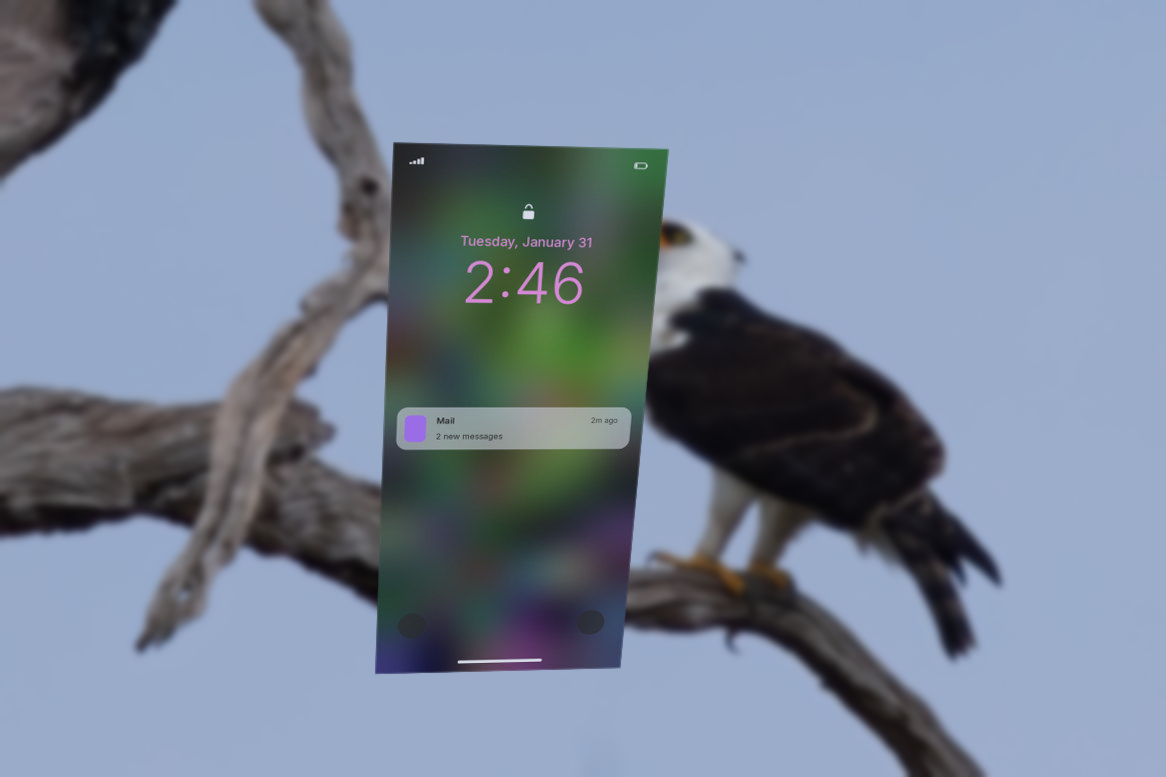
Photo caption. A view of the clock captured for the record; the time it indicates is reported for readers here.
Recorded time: 2:46
